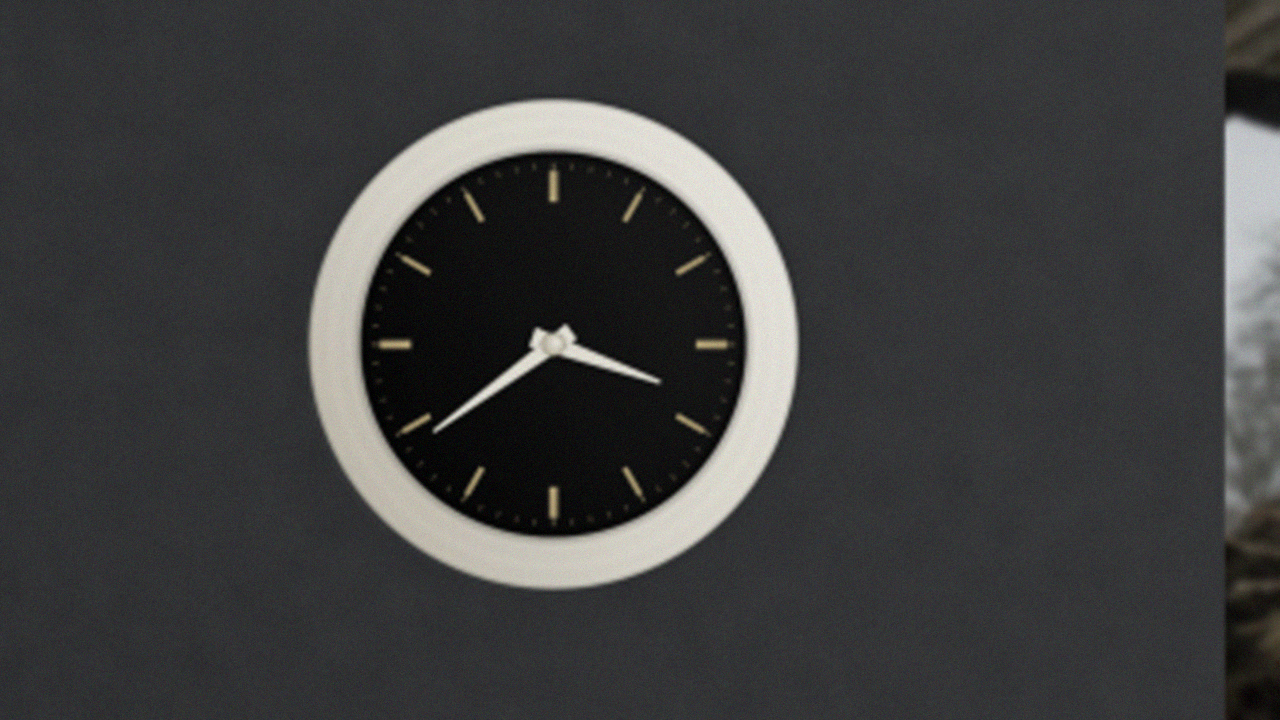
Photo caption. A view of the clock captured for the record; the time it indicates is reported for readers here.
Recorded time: 3:39
